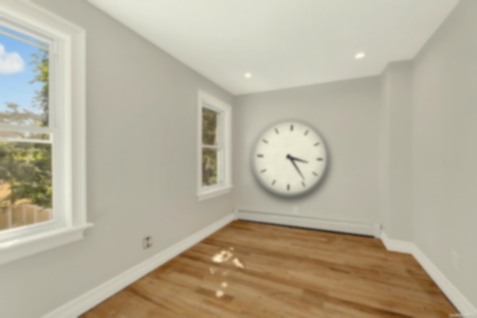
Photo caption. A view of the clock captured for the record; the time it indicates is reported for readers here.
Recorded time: 3:24
